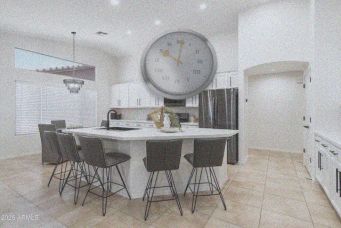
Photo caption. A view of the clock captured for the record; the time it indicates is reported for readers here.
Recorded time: 10:01
